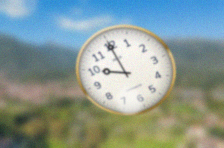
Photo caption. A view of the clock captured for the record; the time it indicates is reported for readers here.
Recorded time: 10:00
